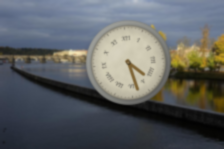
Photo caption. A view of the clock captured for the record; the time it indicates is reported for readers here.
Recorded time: 4:28
